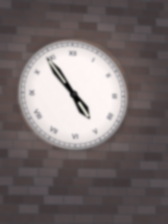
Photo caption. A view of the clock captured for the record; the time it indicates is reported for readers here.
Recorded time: 4:54
